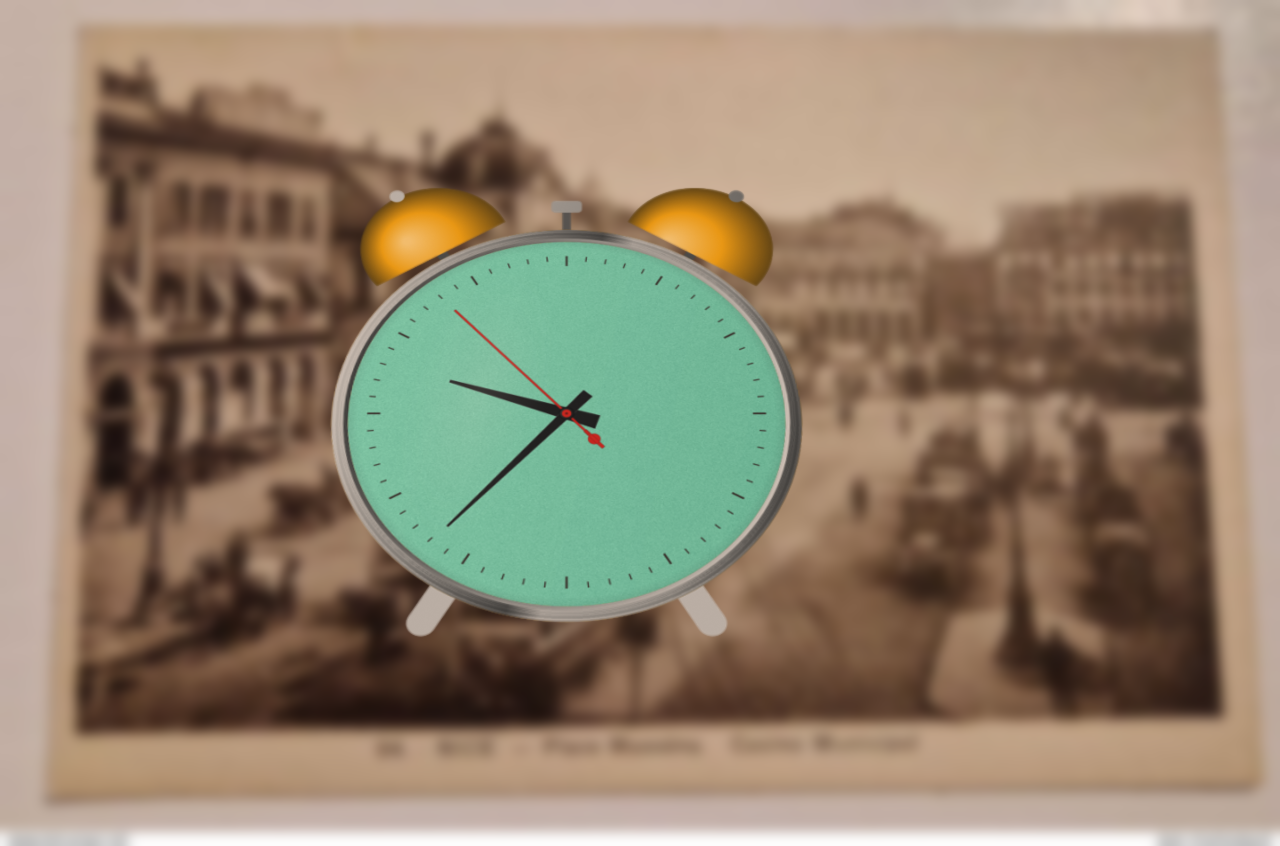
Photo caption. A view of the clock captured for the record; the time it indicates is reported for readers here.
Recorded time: 9:36:53
